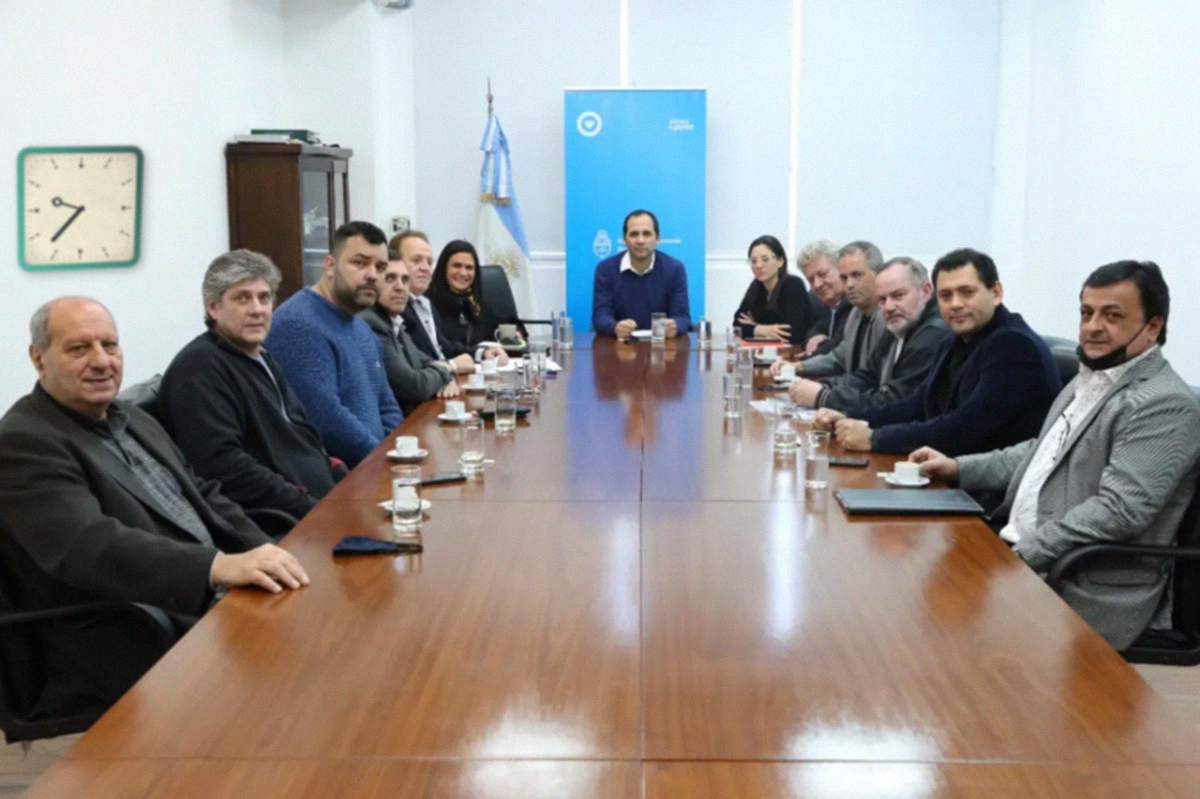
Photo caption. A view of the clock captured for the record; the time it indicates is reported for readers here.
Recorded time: 9:37
